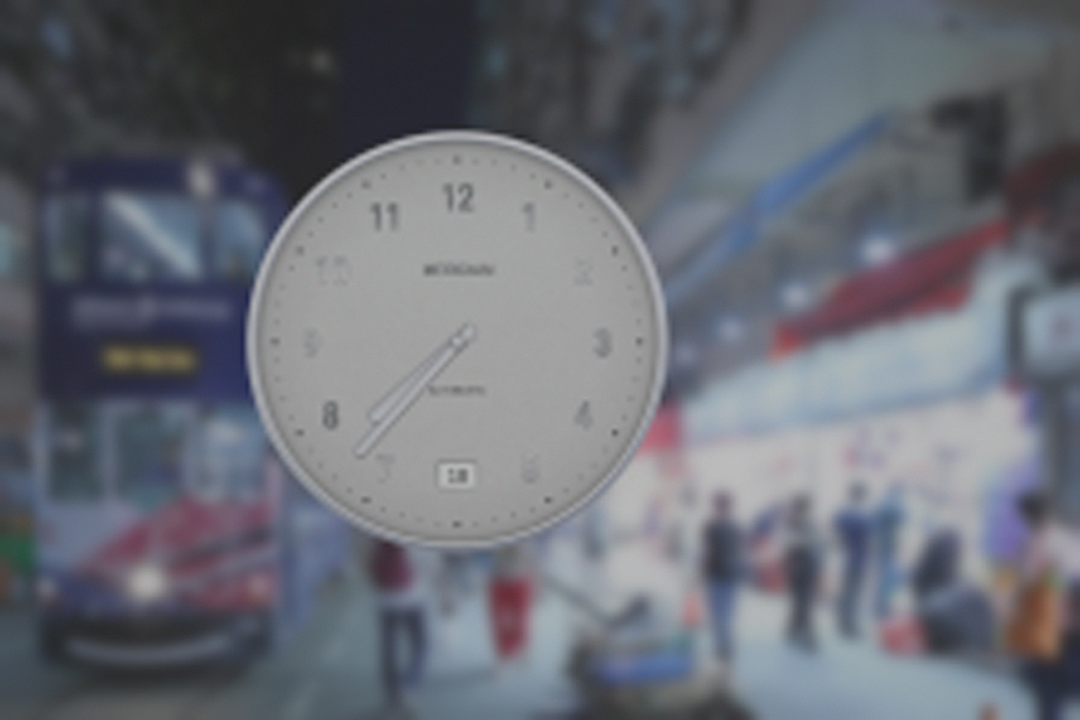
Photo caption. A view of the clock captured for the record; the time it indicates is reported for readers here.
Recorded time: 7:37
